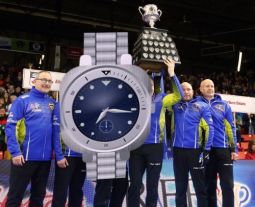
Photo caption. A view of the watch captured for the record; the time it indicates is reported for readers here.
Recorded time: 7:16
